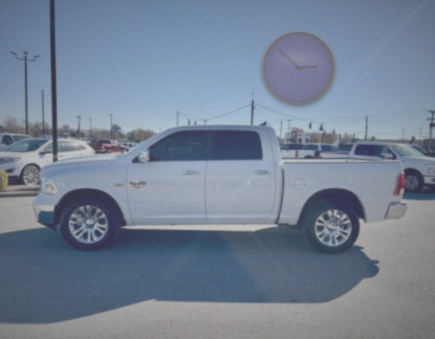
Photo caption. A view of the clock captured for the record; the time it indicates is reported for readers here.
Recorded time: 2:52
